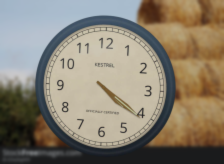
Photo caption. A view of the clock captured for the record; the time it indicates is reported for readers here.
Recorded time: 4:21
